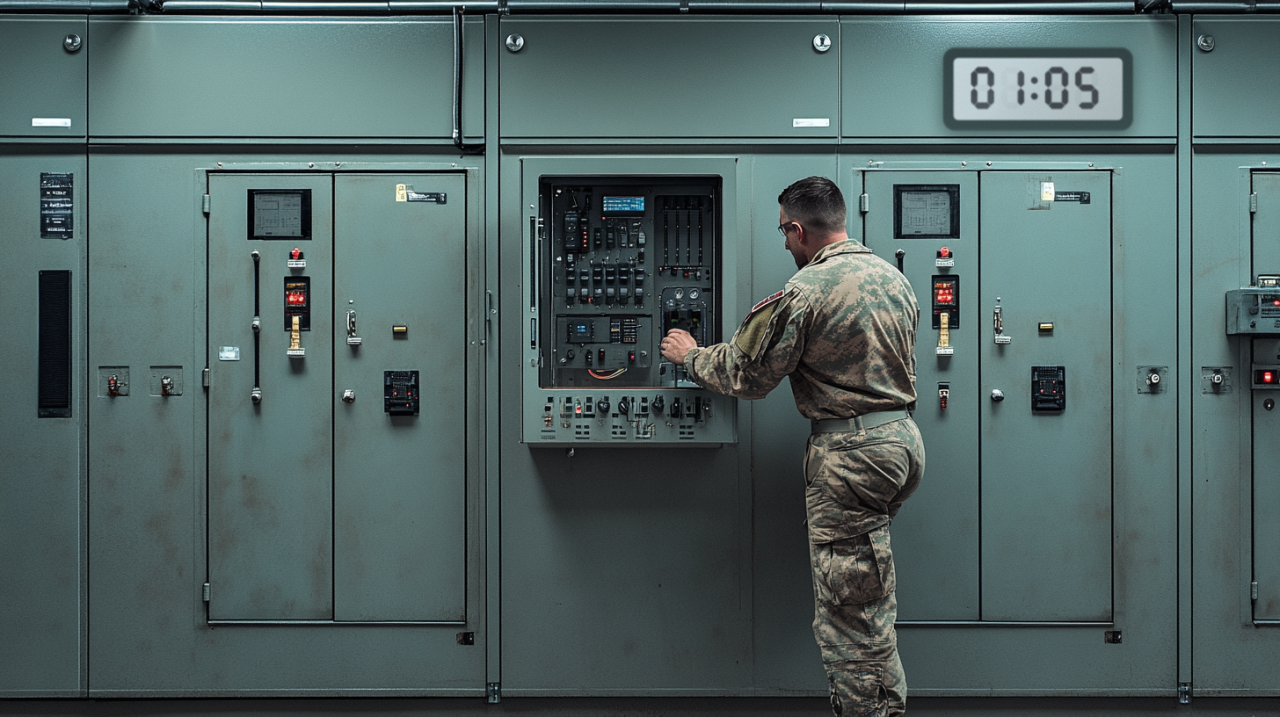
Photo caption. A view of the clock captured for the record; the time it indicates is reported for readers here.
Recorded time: 1:05
